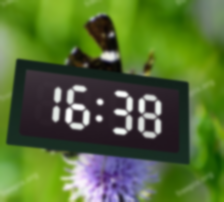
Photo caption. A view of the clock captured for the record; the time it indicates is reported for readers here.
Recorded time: 16:38
